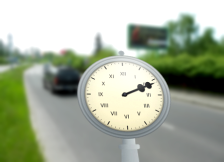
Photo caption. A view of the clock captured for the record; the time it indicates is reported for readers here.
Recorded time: 2:11
